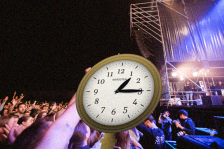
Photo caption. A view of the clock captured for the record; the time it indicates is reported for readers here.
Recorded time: 1:15
